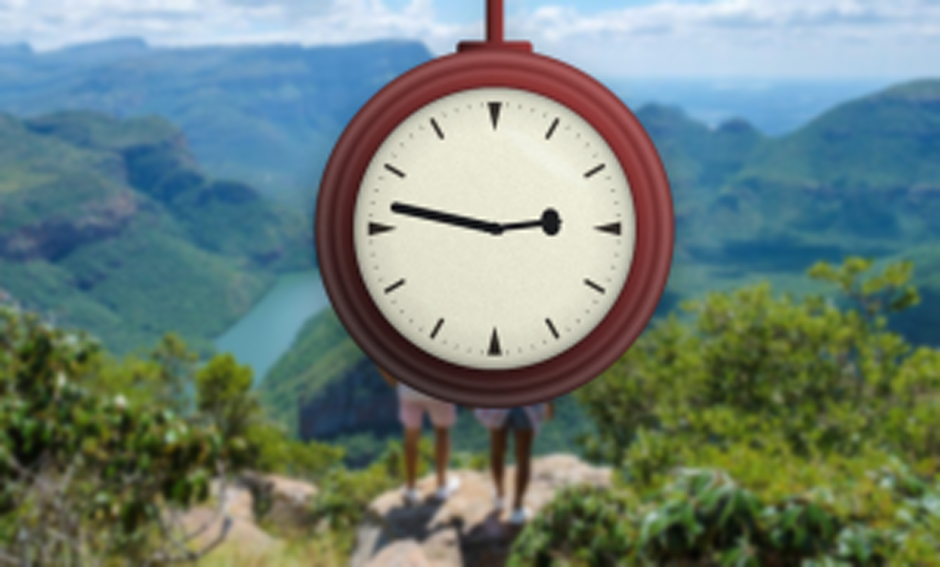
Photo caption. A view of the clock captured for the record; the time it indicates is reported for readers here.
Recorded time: 2:47
